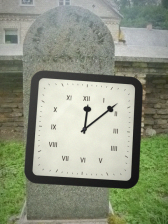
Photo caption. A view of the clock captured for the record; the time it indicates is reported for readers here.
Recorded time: 12:08
